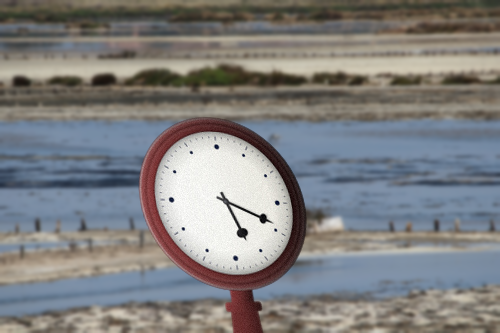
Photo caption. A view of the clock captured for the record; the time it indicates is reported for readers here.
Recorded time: 5:19
